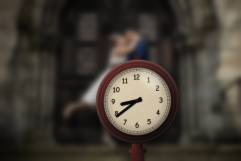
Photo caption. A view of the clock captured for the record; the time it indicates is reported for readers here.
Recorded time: 8:39
